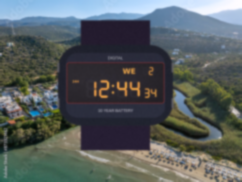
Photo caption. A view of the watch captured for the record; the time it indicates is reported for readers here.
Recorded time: 12:44
